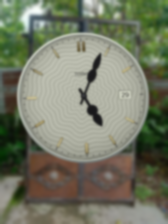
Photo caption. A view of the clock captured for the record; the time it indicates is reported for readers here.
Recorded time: 5:04
